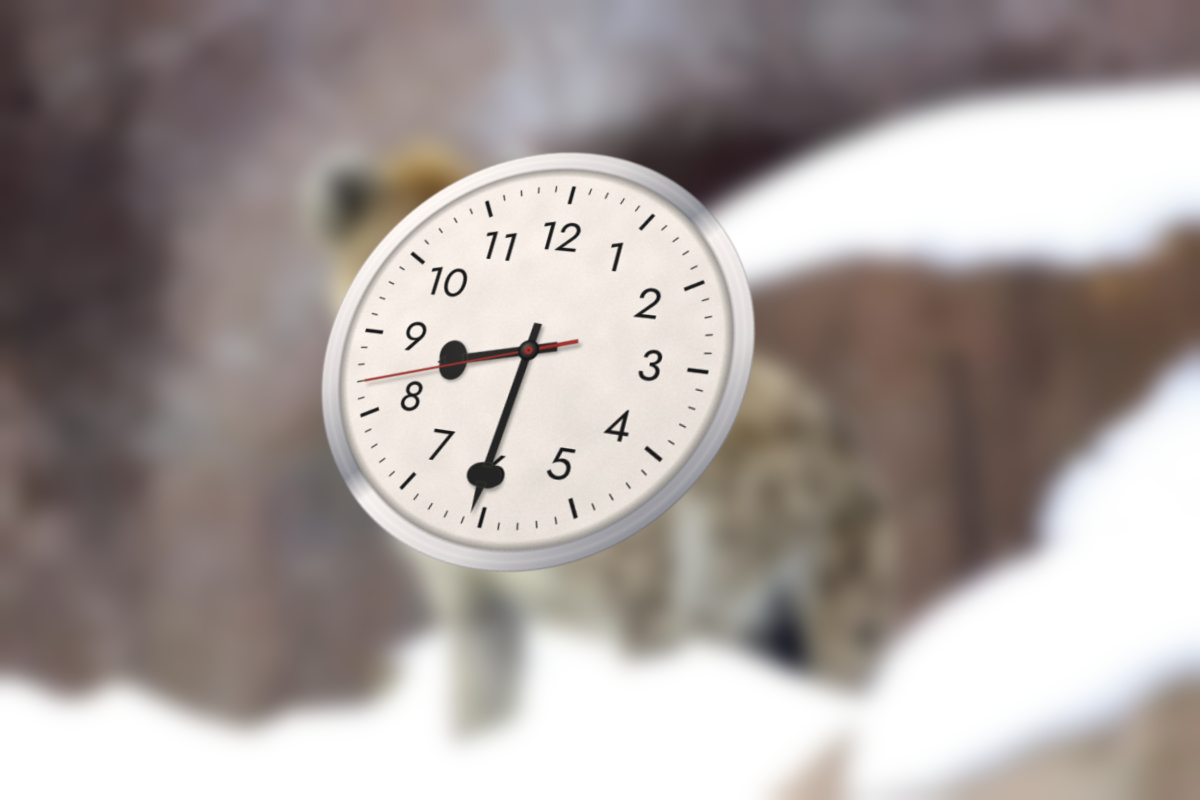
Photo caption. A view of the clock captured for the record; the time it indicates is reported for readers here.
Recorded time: 8:30:42
